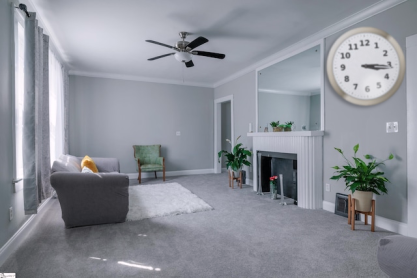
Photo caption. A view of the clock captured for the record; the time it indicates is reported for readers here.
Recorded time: 3:16
